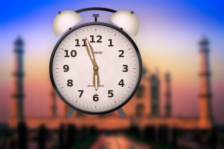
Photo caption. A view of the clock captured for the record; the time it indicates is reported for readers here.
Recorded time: 5:57
